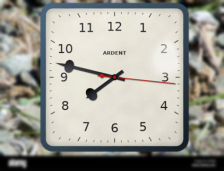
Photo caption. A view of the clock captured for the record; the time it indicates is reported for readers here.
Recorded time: 7:47:16
